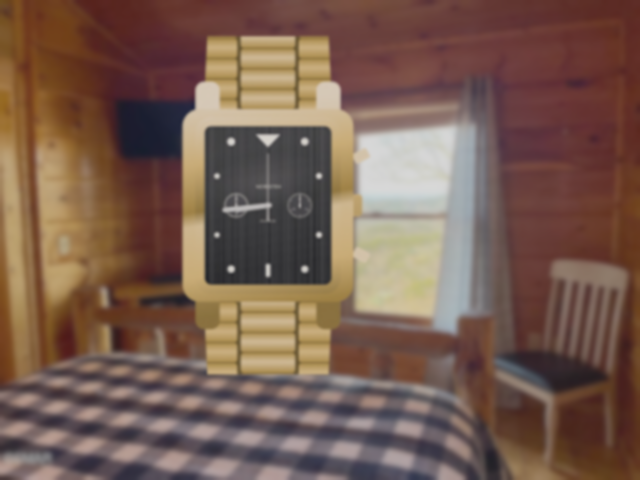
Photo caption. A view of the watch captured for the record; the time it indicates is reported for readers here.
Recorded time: 8:44
